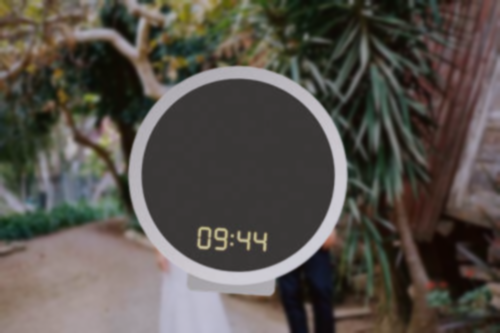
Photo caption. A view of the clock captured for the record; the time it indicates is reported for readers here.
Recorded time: 9:44
